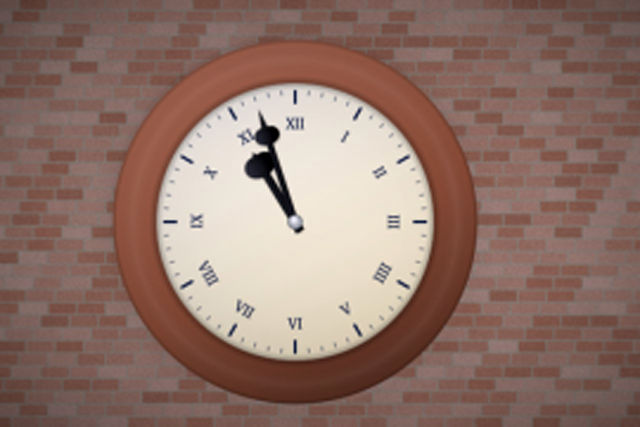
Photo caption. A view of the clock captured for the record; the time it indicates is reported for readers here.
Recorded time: 10:57
